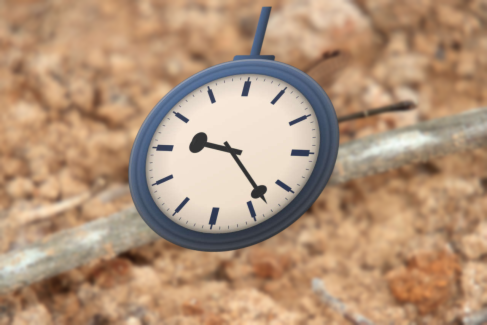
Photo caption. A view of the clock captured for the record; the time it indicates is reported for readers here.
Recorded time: 9:23
